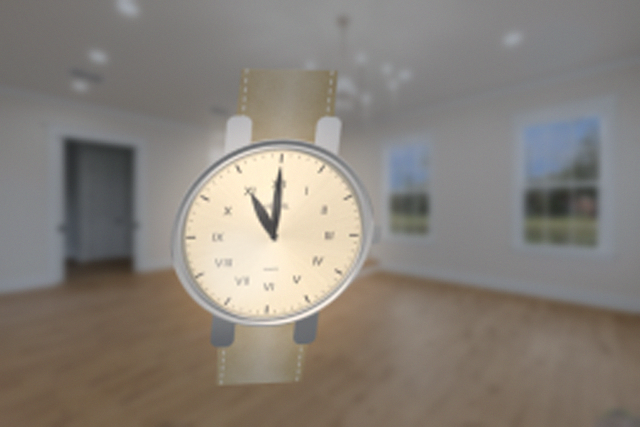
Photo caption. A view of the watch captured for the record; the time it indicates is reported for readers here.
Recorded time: 11:00
